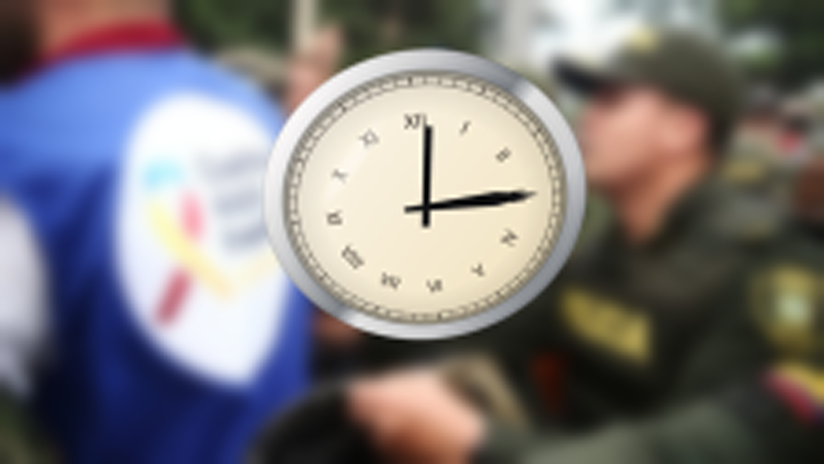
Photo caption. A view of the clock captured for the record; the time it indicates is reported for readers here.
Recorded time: 12:15
